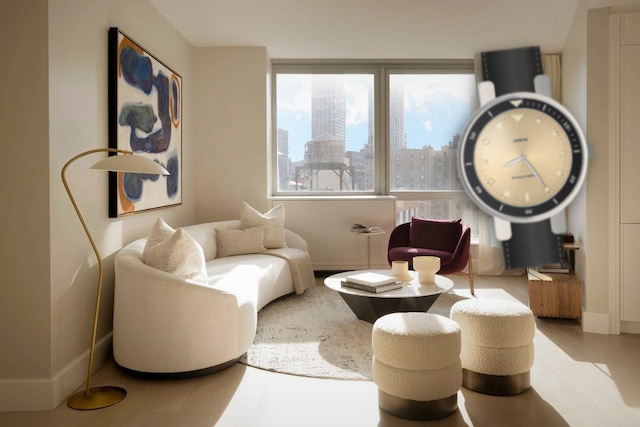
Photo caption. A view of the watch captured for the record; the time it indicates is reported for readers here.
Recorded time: 8:25
